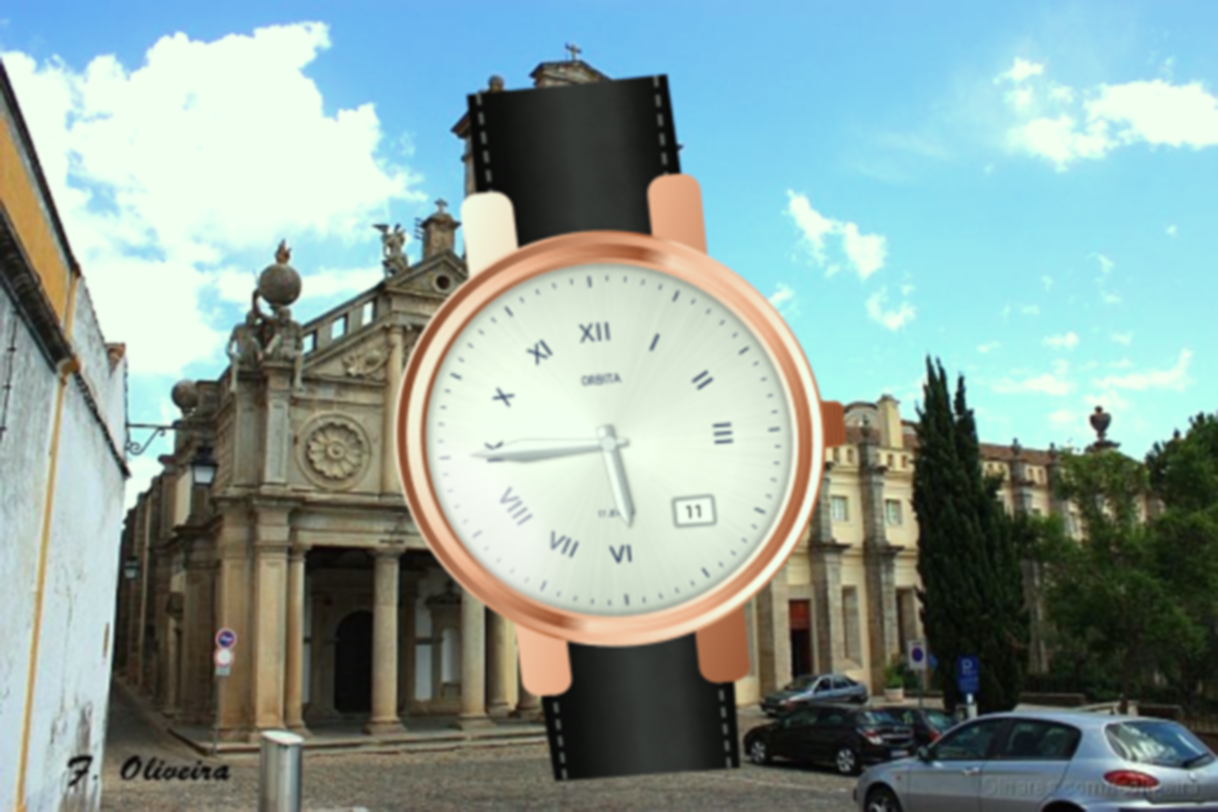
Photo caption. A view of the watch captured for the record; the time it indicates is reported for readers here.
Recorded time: 5:45
